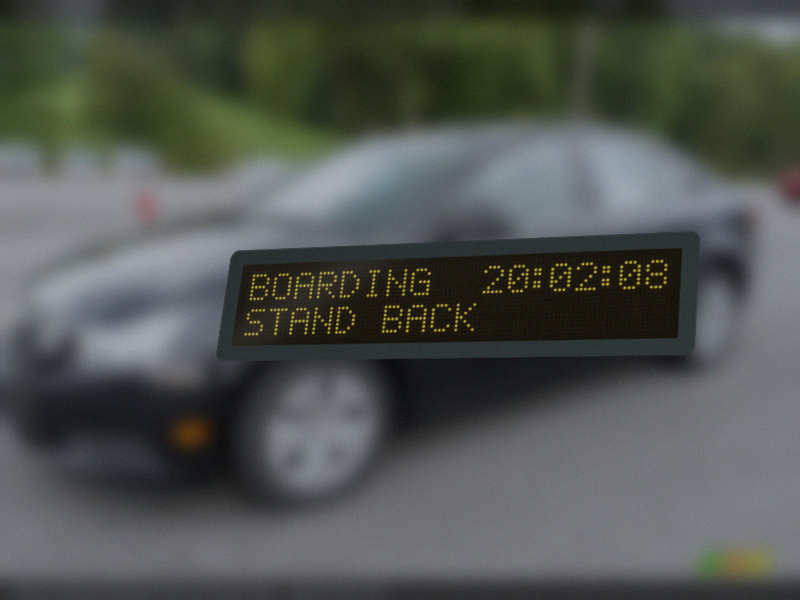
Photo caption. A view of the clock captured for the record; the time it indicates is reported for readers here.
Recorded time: 20:02:08
